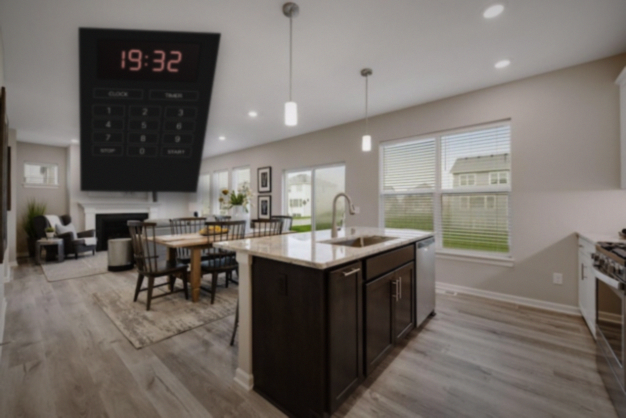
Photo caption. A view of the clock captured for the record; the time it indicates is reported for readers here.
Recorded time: 19:32
